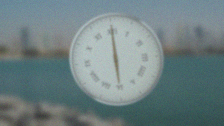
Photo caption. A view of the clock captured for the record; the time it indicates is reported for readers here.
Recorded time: 6:00
